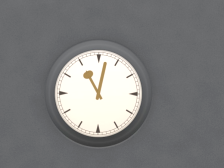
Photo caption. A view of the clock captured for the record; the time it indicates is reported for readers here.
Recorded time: 11:02
